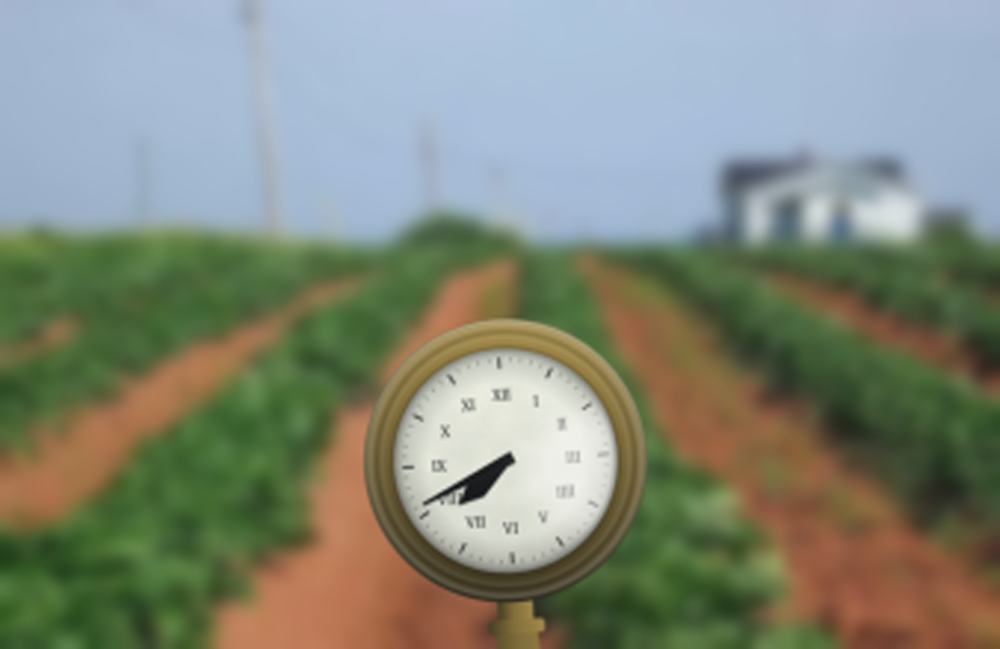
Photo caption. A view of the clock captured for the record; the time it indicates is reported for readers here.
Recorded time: 7:41
